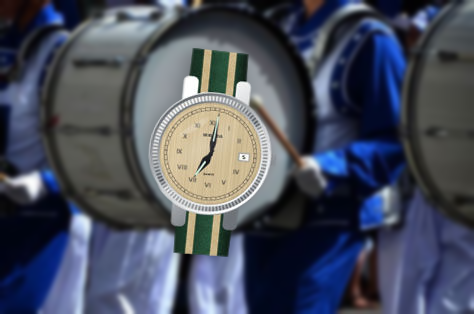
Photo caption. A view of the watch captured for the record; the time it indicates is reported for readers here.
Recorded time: 7:01
